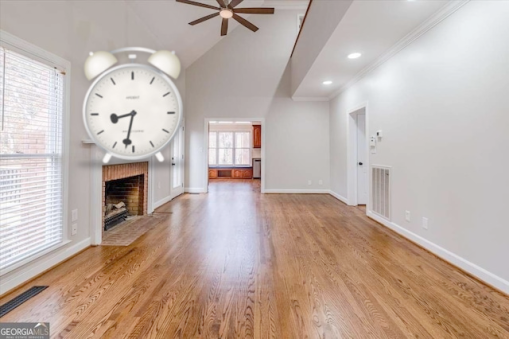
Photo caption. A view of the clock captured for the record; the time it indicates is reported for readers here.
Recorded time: 8:32
